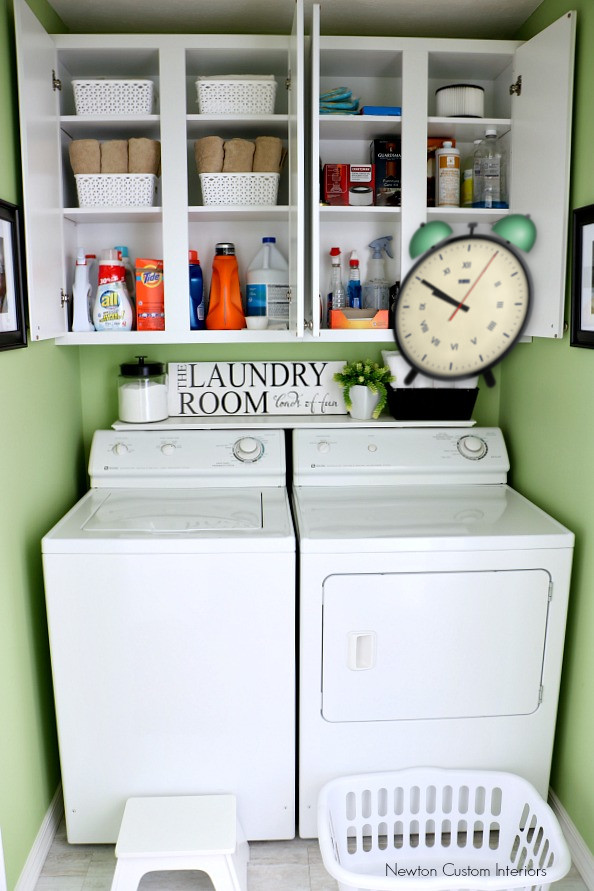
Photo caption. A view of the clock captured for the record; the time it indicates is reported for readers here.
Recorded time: 9:50:05
